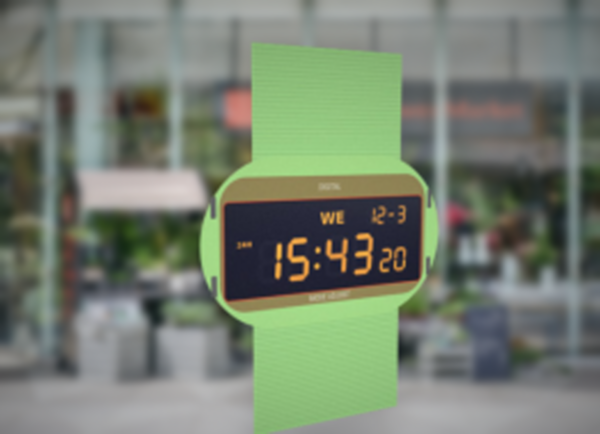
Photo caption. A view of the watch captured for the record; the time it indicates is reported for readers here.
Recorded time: 15:43:20
